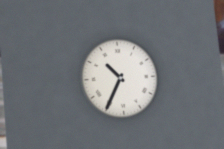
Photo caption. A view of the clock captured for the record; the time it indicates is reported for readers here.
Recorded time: 10:35
